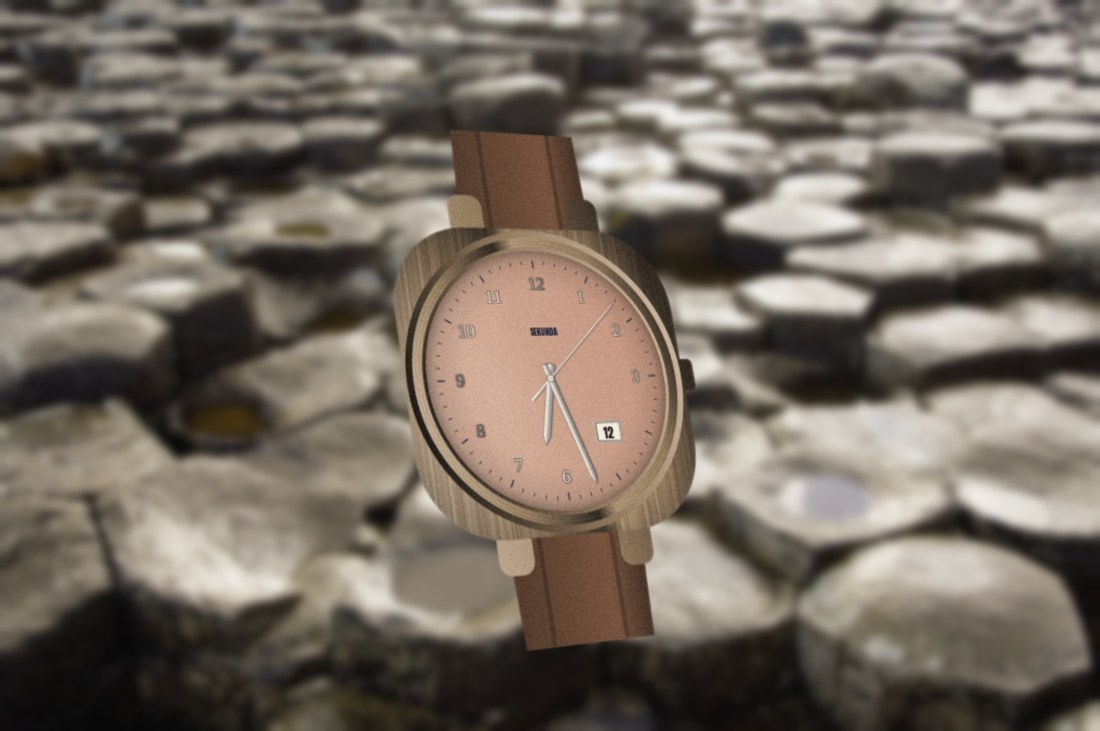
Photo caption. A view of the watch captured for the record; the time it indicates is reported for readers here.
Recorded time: 6:27:08
